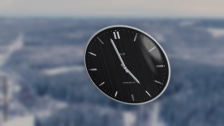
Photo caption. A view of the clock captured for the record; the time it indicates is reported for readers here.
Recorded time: 4:58
